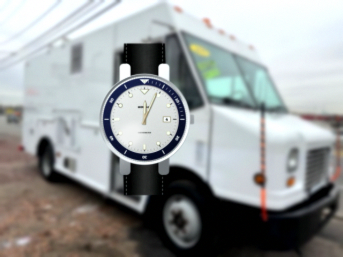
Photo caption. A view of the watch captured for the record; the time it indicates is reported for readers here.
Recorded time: 12:04
